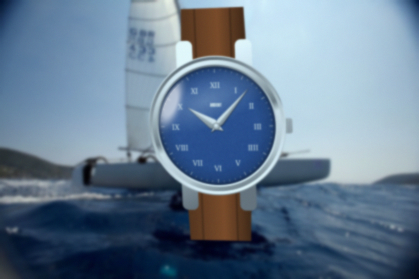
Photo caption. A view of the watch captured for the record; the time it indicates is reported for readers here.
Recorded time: 10:07
